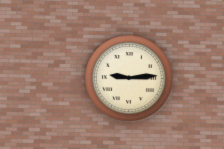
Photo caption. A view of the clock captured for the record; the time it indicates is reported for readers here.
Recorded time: 9:14
